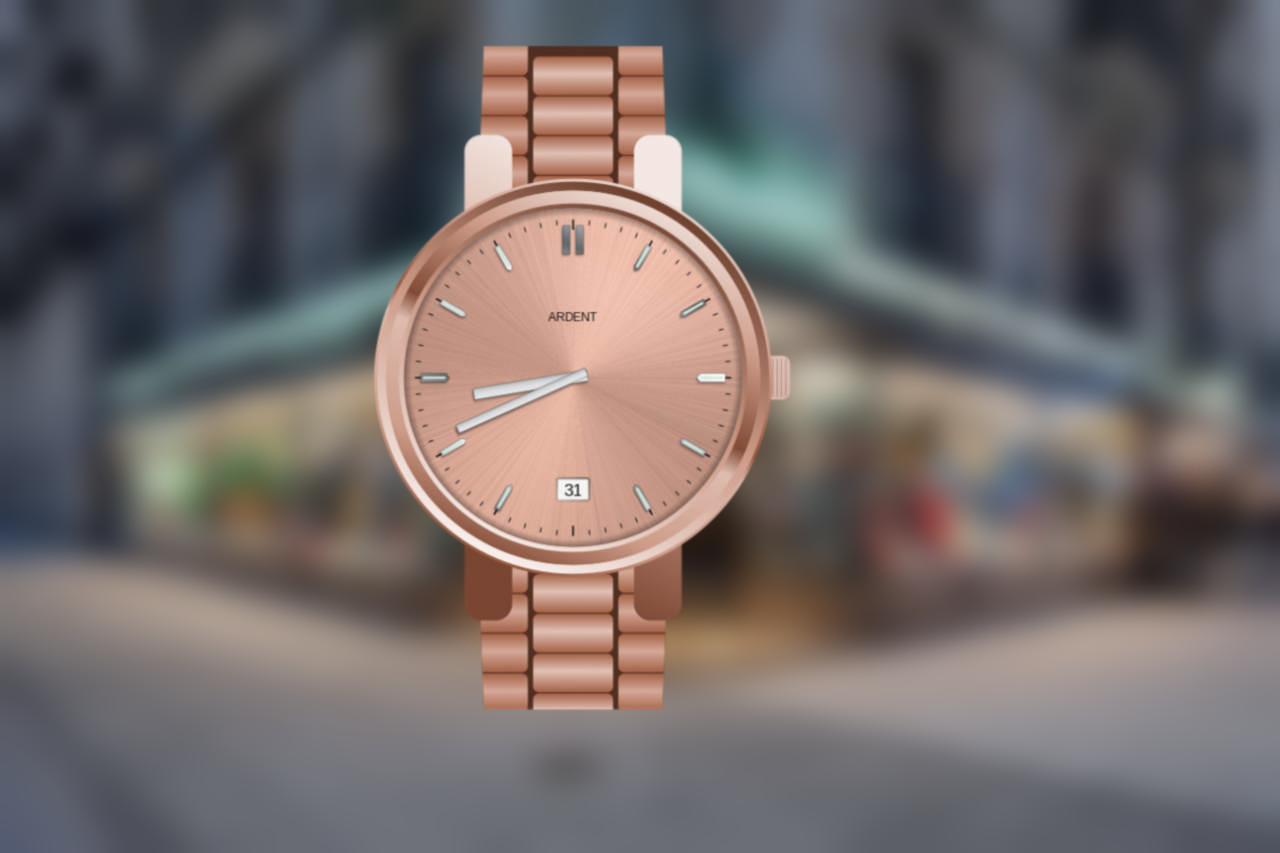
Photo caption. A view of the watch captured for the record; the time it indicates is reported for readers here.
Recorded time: 8:41
